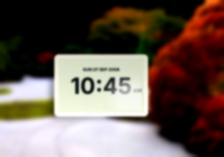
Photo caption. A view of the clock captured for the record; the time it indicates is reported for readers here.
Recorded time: 10:45
